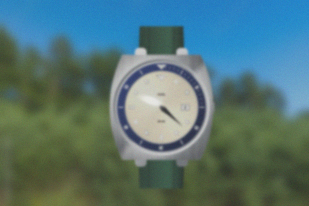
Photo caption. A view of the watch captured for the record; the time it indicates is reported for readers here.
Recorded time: 4:22
